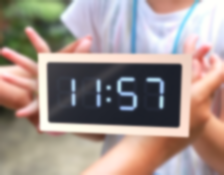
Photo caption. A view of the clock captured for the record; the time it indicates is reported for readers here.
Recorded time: 11:57
